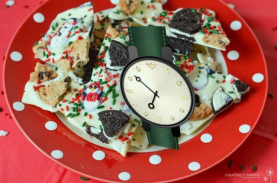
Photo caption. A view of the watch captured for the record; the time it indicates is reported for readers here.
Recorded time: 6:52
